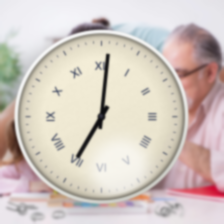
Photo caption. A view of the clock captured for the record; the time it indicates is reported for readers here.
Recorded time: 7:01
